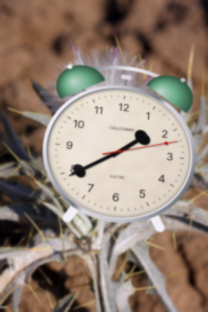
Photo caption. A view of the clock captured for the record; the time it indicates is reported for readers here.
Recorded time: 1:39:12
